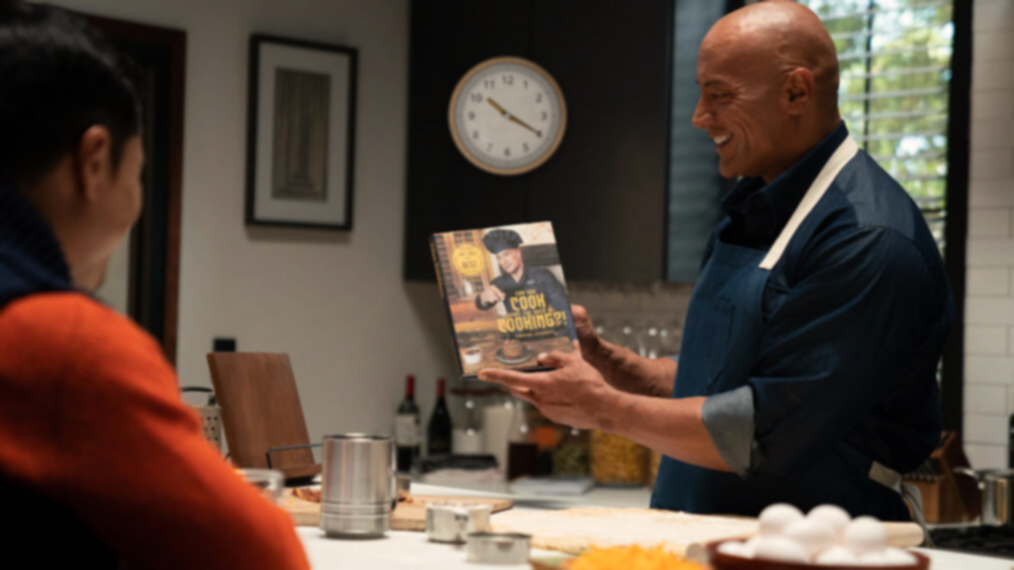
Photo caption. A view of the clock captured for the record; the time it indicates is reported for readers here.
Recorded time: 10:20
